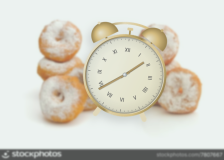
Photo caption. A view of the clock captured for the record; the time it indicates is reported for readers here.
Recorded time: 1:39
